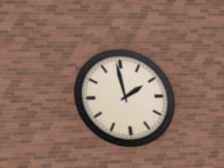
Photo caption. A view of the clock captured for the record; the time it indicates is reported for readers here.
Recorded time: 1:59
